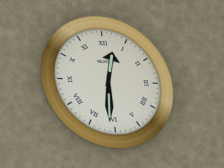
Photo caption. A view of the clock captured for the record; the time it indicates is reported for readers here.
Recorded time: 12:31
